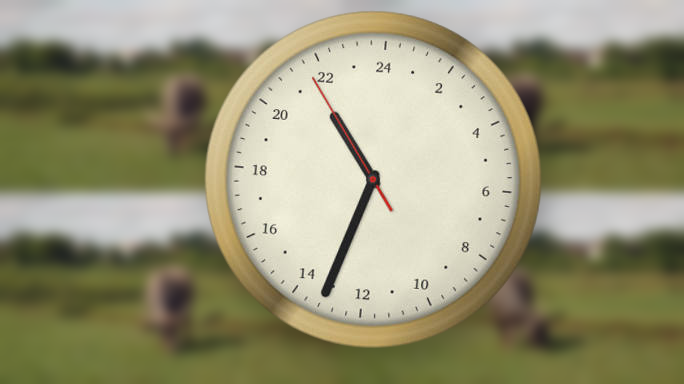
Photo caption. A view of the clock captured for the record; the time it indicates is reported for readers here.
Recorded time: 21:32:54
